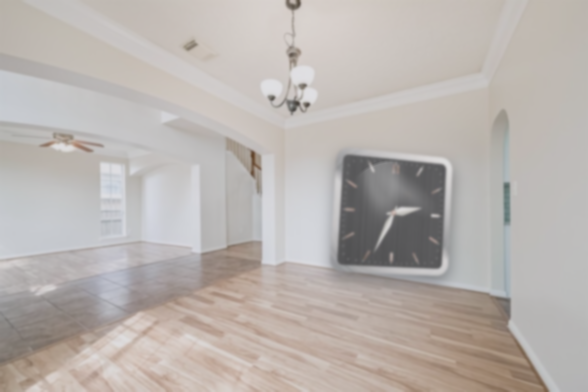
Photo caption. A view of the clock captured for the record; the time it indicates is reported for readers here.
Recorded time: 2:34
